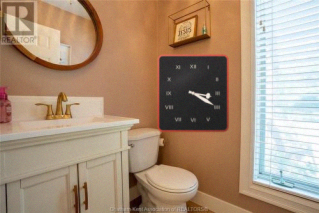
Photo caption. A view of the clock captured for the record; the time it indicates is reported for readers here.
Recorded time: 3:20
